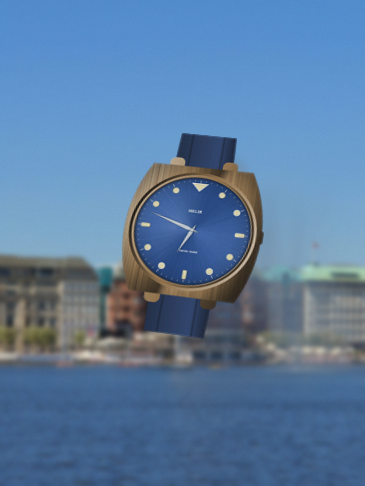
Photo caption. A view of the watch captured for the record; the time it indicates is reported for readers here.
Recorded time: 6:48
